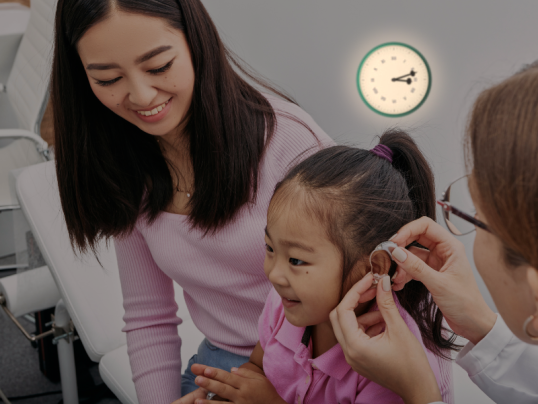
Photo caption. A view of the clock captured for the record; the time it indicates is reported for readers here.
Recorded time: 3:12
